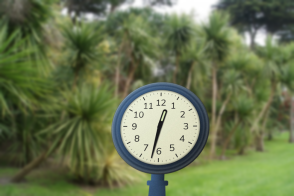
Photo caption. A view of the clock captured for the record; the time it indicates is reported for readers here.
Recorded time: 12:32
